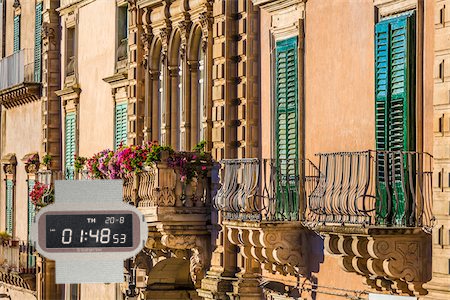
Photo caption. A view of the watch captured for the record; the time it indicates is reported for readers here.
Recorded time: 1:48:53
